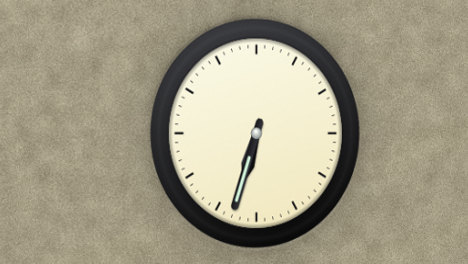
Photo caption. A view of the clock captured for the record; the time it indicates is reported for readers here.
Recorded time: 6:33
